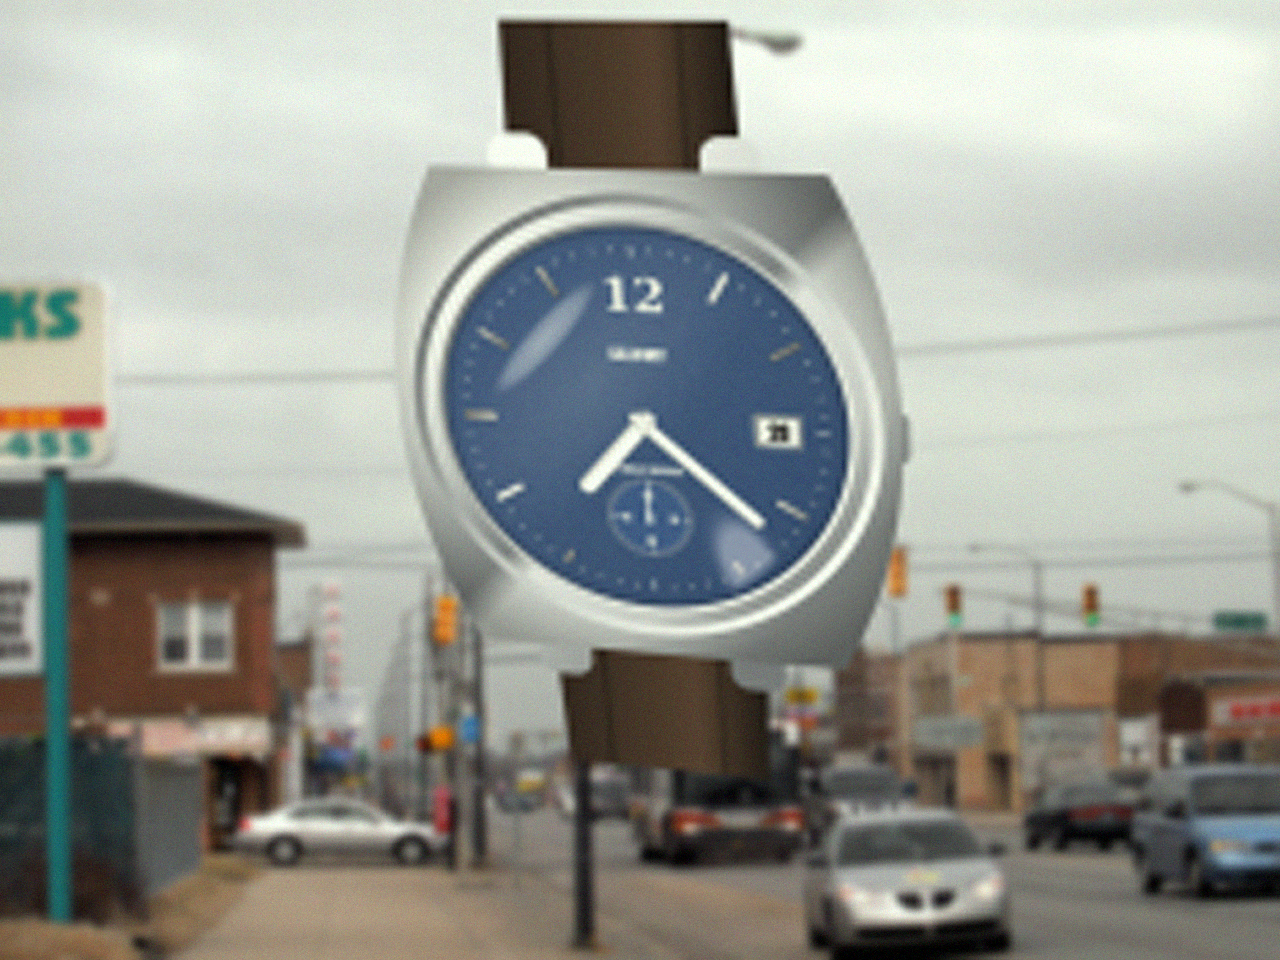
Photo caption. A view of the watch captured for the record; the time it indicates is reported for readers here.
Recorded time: 7:22
